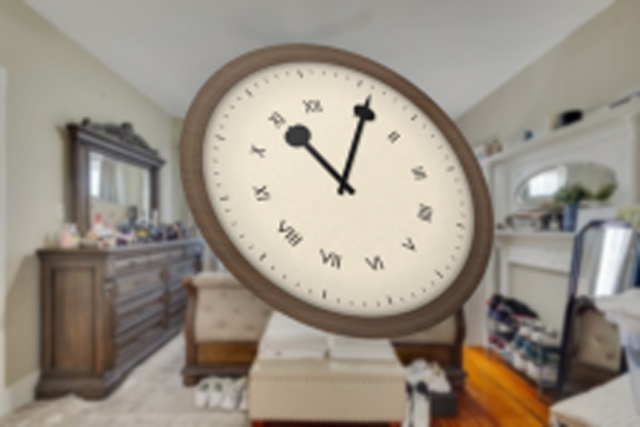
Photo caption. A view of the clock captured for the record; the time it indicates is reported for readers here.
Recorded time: 11:06
